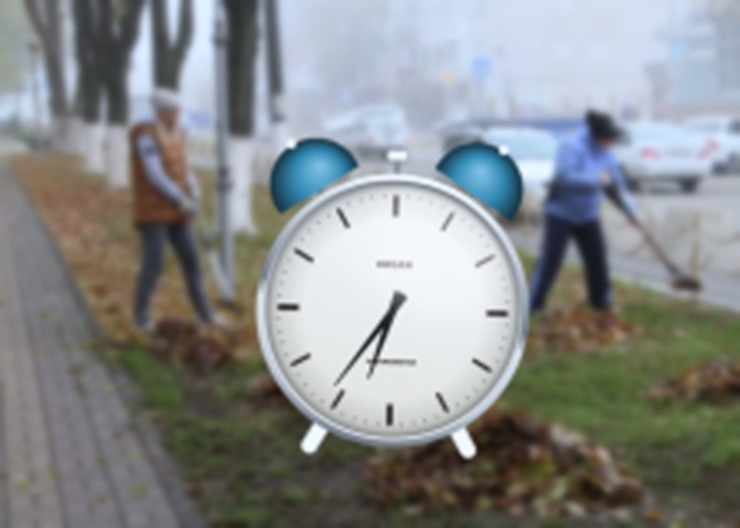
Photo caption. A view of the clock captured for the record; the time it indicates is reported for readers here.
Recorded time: 6:36
